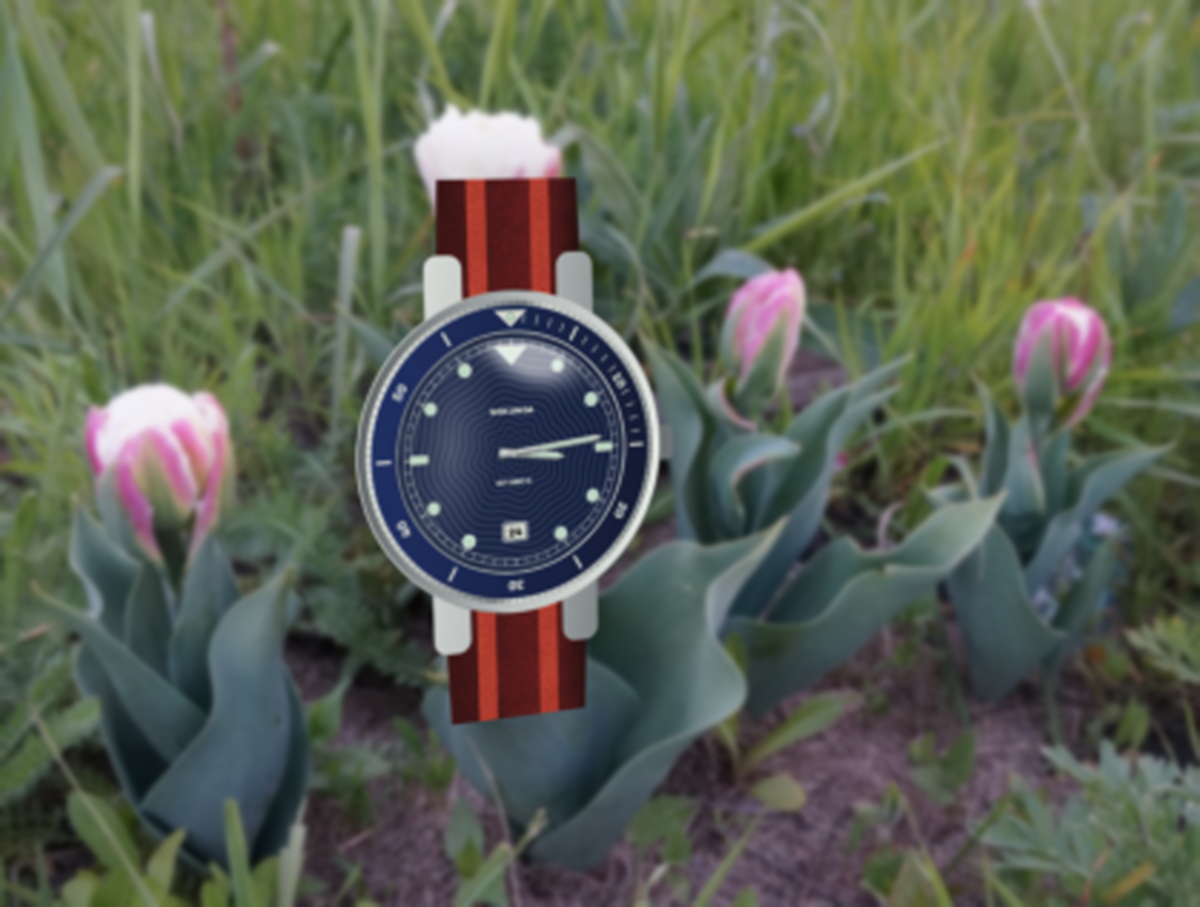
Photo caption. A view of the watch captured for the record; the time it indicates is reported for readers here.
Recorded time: 3:14
